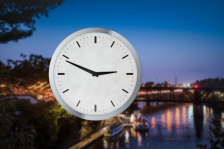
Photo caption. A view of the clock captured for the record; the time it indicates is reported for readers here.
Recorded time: 2:49
